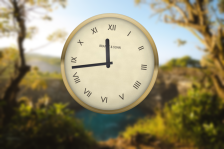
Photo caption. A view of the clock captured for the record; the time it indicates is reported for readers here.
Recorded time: 11:43
